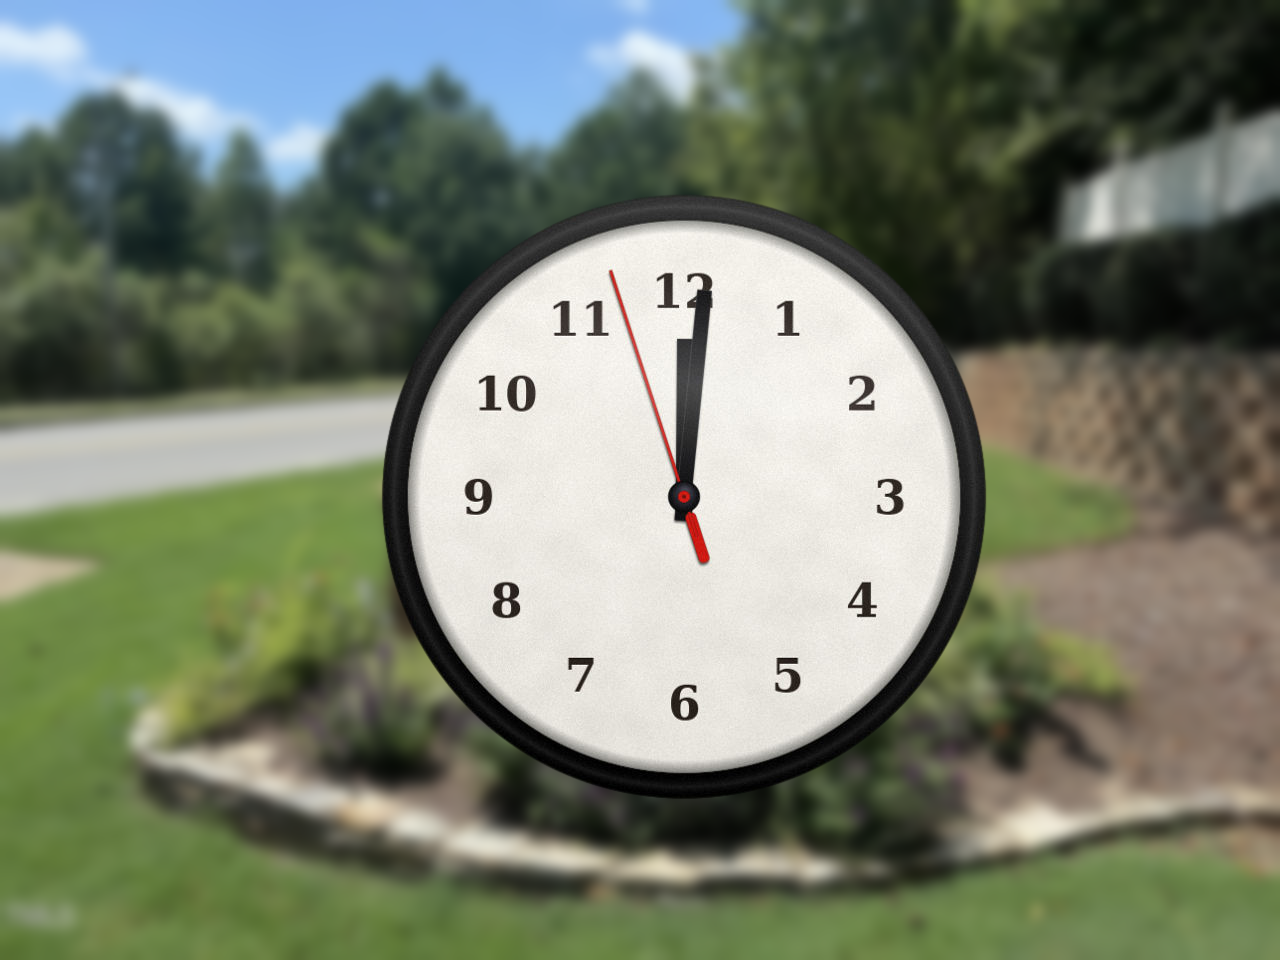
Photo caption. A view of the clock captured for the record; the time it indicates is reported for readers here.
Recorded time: 12:00:57
